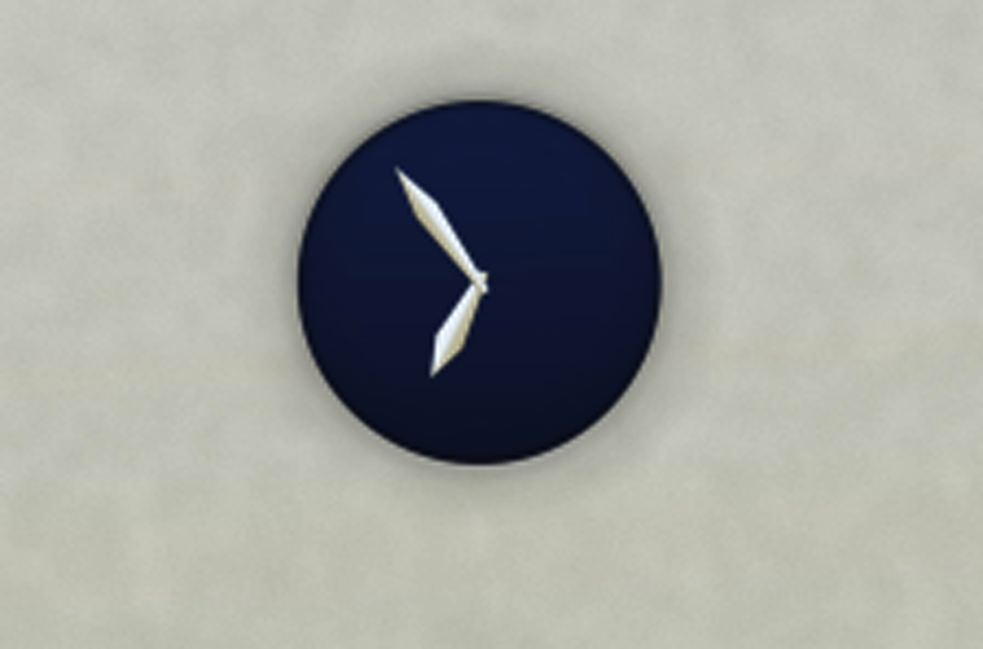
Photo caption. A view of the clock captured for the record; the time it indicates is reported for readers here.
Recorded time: 6:54
